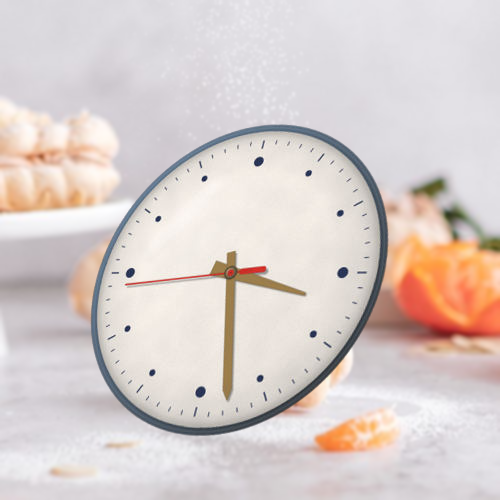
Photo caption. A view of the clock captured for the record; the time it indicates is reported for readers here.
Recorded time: 3:27:44
